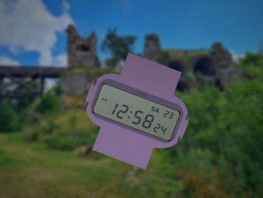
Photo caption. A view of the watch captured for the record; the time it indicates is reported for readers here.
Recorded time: 12:58:24
